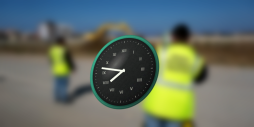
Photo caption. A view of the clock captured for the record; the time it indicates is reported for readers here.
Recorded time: 7:47
